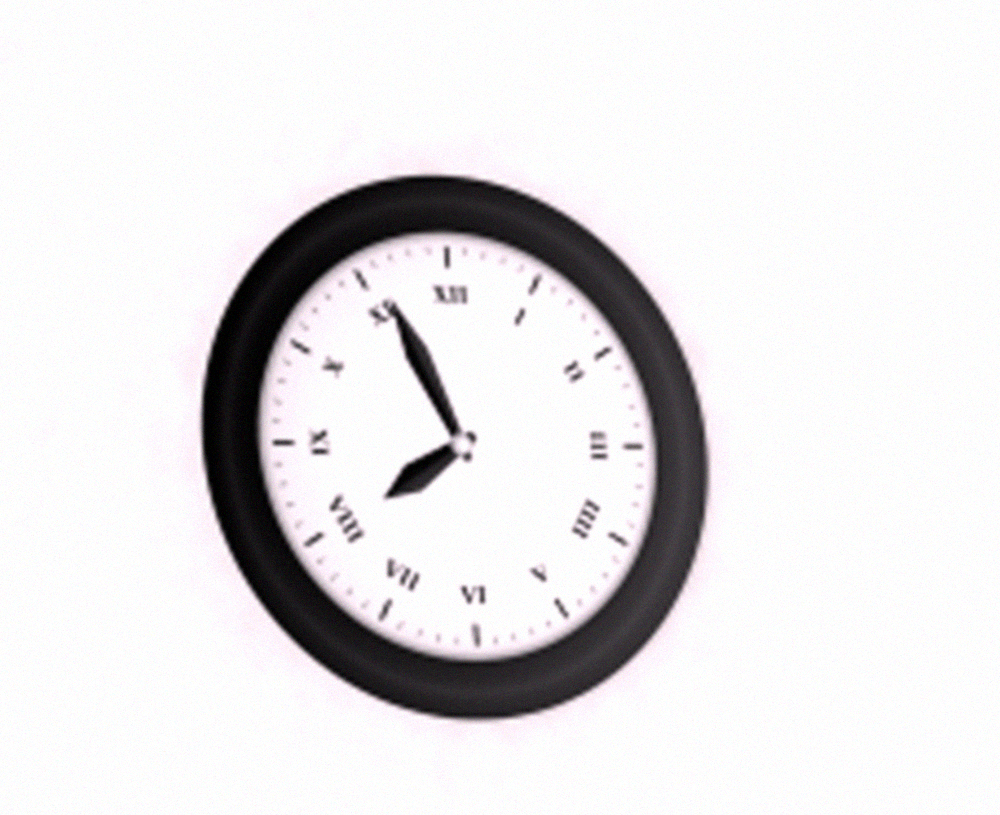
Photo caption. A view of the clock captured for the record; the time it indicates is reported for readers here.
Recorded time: 7:56
